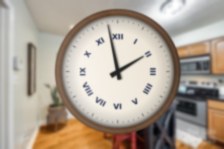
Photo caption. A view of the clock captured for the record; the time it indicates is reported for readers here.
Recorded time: 1:58
